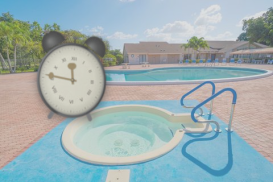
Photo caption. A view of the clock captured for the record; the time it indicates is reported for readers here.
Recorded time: 11:46
